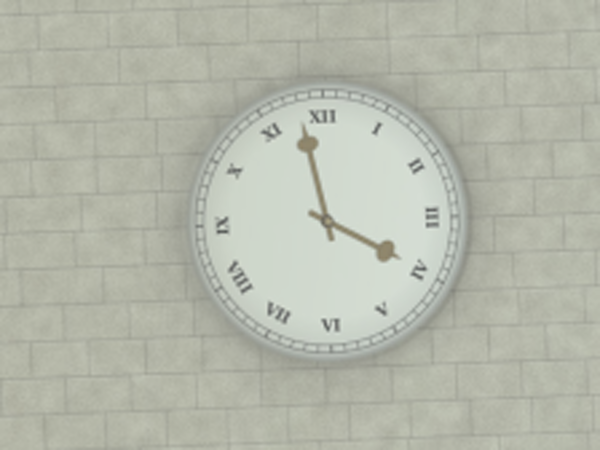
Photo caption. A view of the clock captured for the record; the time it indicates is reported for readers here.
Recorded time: 3:58
